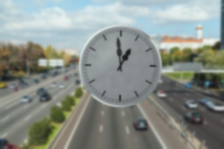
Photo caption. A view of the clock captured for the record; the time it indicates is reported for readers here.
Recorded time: 12:59
